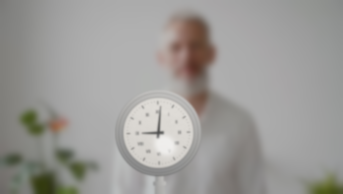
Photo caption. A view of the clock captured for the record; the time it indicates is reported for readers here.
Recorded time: 9:01
